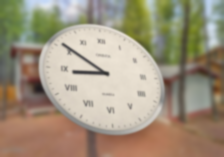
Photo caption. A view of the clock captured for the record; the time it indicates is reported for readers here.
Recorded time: 8:51
